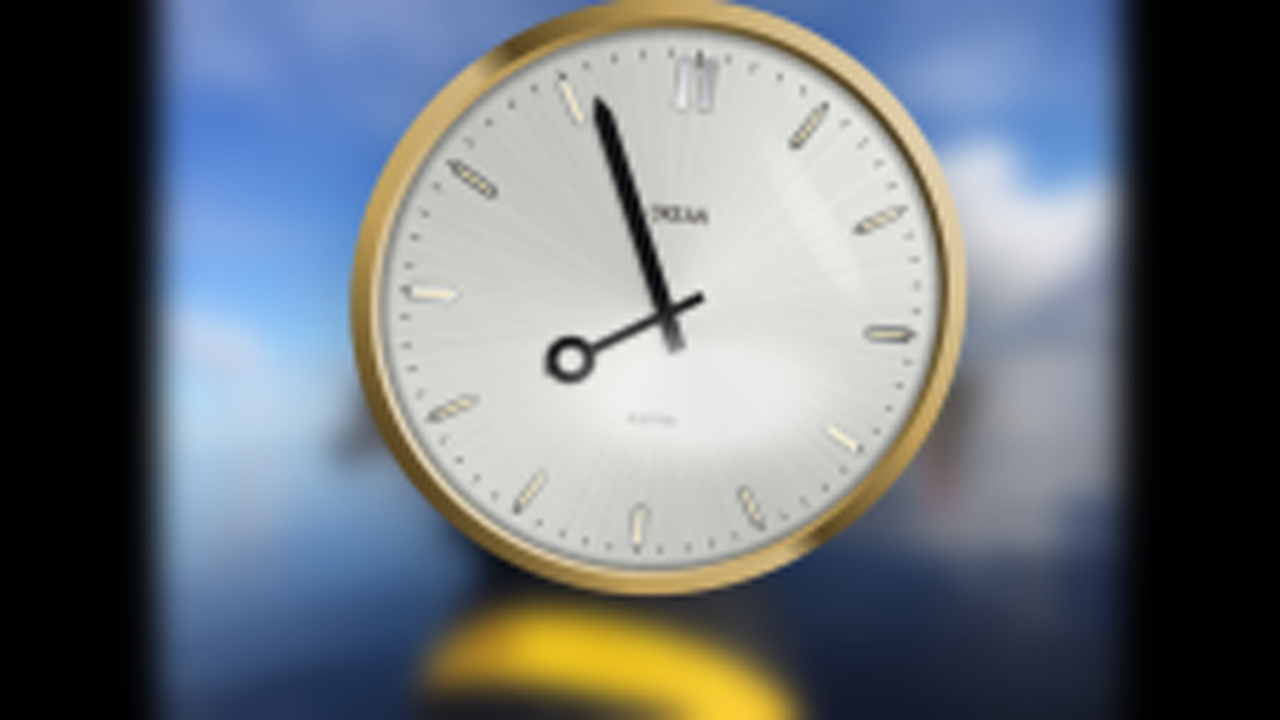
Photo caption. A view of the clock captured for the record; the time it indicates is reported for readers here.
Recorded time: 7:56
